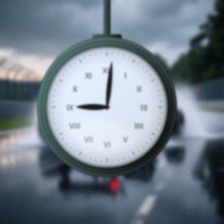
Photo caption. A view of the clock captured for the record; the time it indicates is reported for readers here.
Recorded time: 9:01
